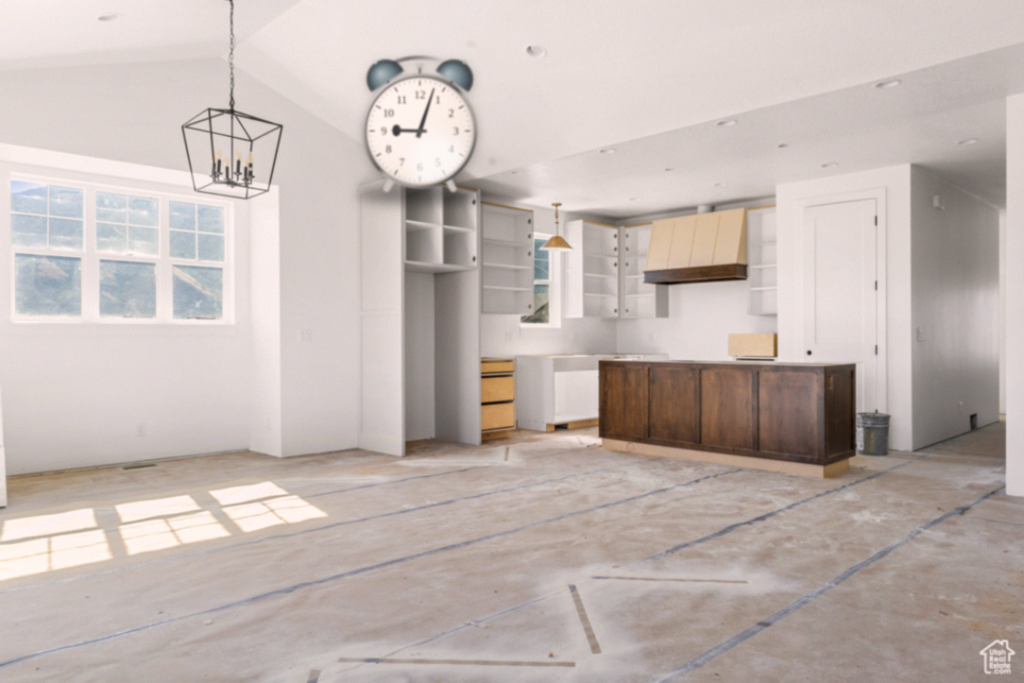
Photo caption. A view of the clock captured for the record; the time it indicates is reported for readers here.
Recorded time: 9:03
